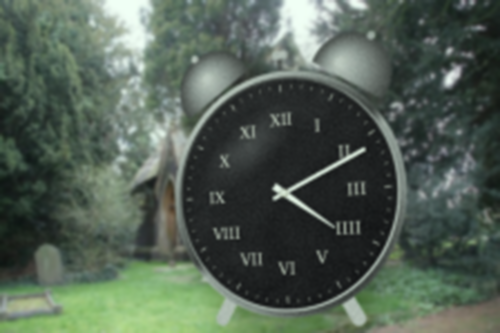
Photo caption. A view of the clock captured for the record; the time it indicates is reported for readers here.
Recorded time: 4:11
